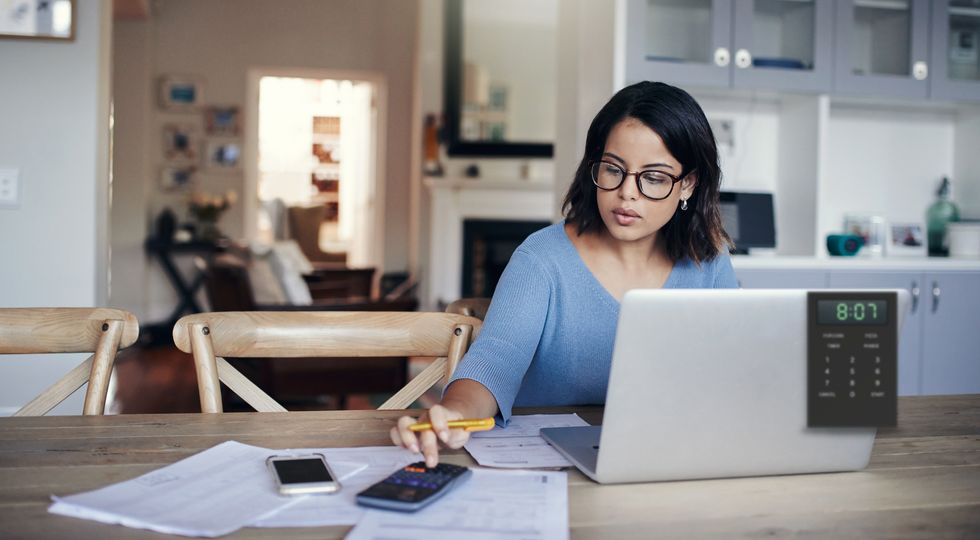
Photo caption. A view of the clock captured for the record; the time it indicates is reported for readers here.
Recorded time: 8:07
